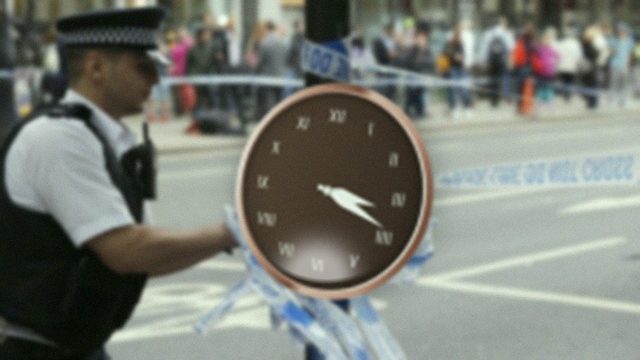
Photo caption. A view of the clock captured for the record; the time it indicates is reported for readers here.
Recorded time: 3:19
